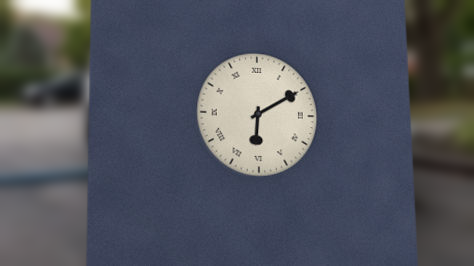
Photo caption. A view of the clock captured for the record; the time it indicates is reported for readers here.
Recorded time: 6:10
